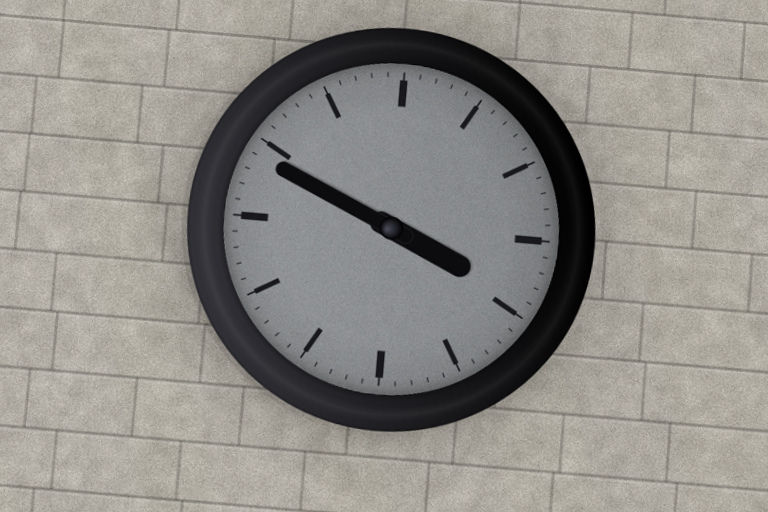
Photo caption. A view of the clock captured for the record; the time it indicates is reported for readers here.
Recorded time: 3:49
